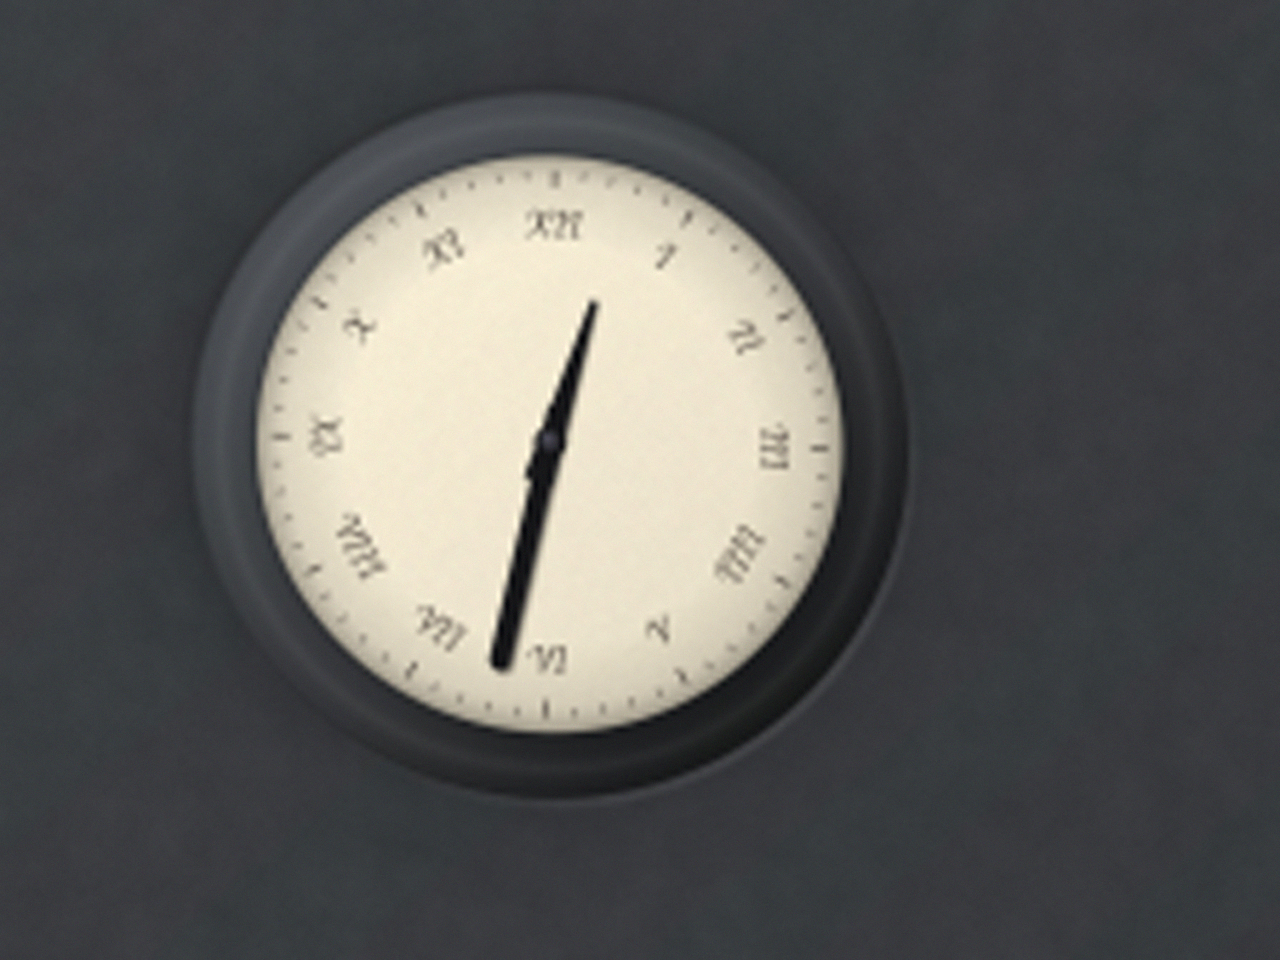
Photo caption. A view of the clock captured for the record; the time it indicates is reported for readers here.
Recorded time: 12:32
